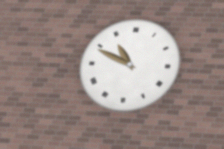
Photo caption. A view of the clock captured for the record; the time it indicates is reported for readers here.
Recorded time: 10:49
